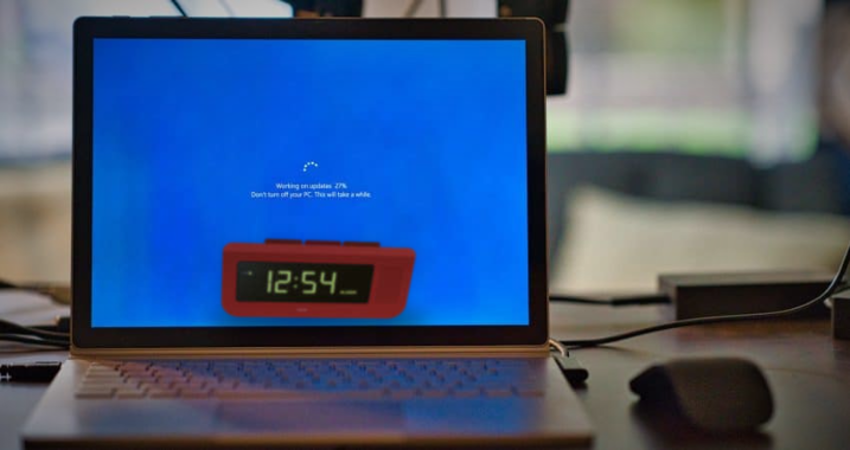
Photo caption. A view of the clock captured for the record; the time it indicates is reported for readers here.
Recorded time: 12:54
